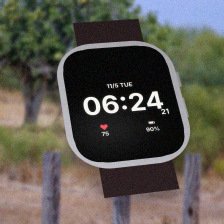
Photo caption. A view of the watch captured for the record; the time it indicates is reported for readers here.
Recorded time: 6:24:21
